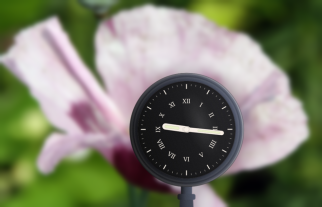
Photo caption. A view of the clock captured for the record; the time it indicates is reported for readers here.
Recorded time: 9:16
